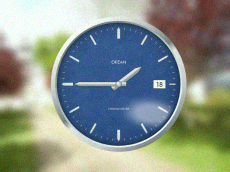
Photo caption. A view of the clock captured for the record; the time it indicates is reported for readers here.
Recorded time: 1:45
